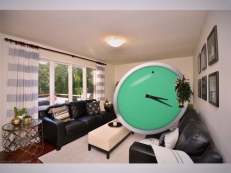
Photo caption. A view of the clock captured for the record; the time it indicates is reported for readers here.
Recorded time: 3:19
